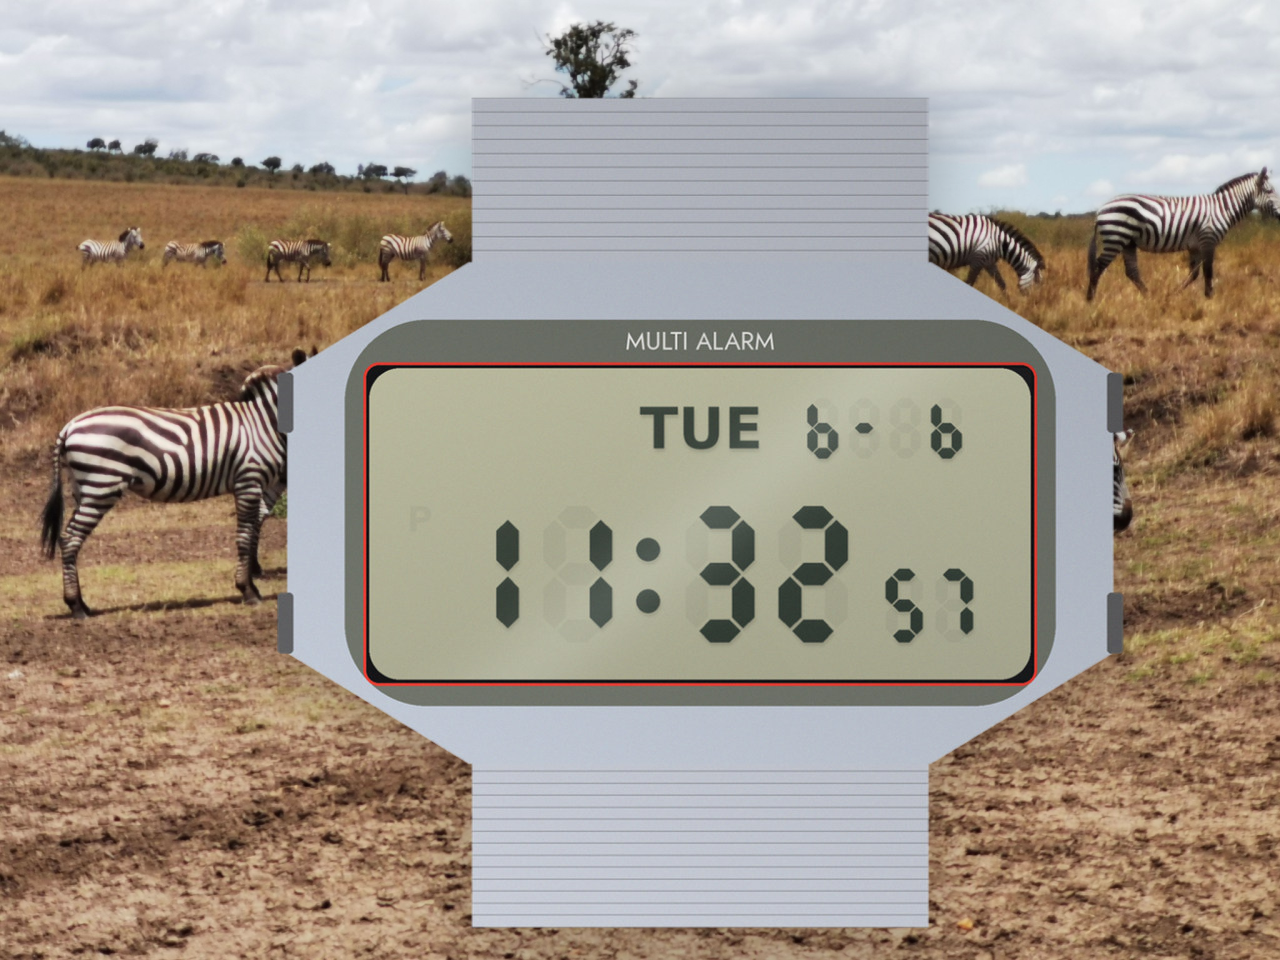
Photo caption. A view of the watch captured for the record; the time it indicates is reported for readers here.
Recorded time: 11:32:57
